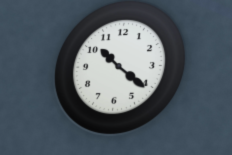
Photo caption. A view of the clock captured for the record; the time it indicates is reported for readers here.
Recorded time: 10:21
